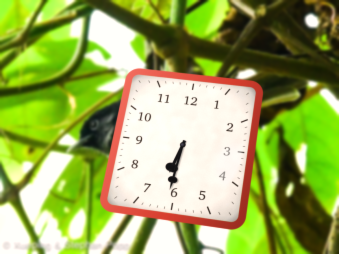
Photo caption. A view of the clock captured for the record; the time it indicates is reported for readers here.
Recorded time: 6:31
